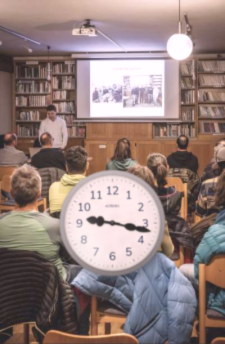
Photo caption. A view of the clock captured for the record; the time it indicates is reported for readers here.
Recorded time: 9:17
